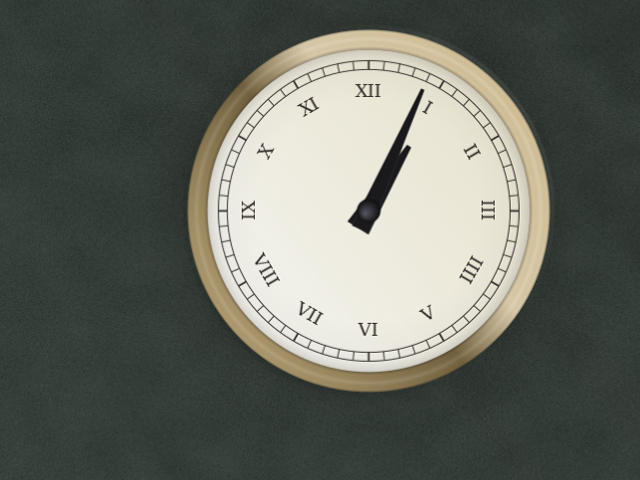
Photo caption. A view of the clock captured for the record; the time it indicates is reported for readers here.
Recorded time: 1:04
